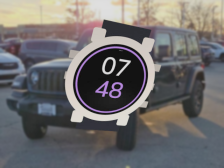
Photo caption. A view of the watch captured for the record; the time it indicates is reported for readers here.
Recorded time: 7:48
